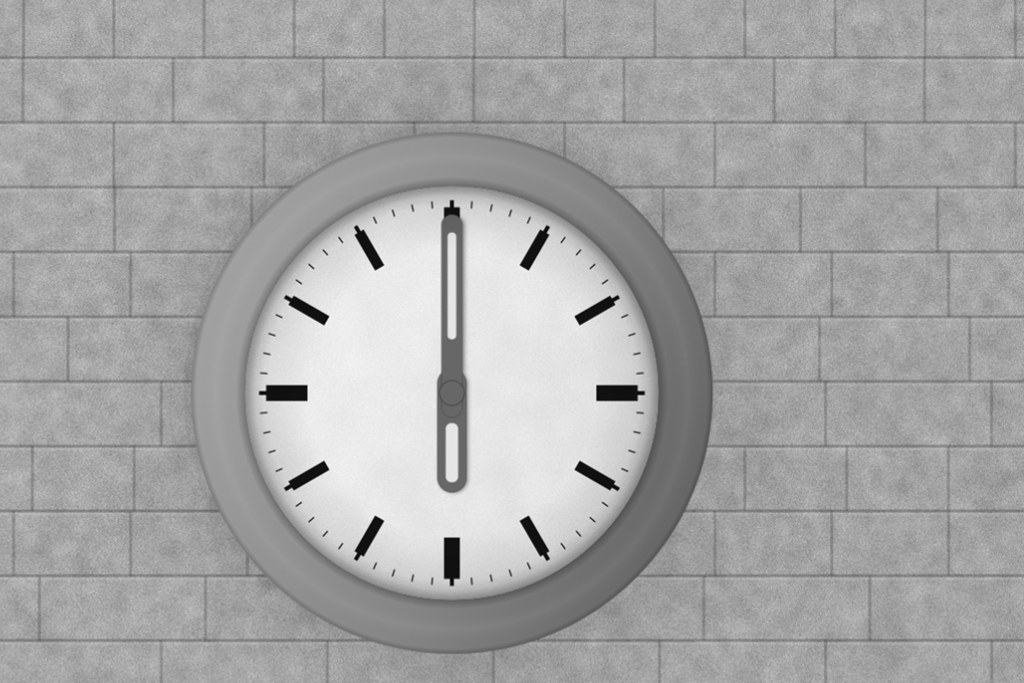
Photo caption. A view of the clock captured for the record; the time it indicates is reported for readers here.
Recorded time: 6:00
